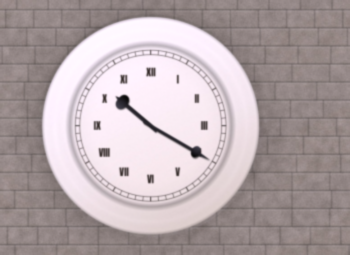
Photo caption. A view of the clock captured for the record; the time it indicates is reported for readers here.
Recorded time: 10:20
